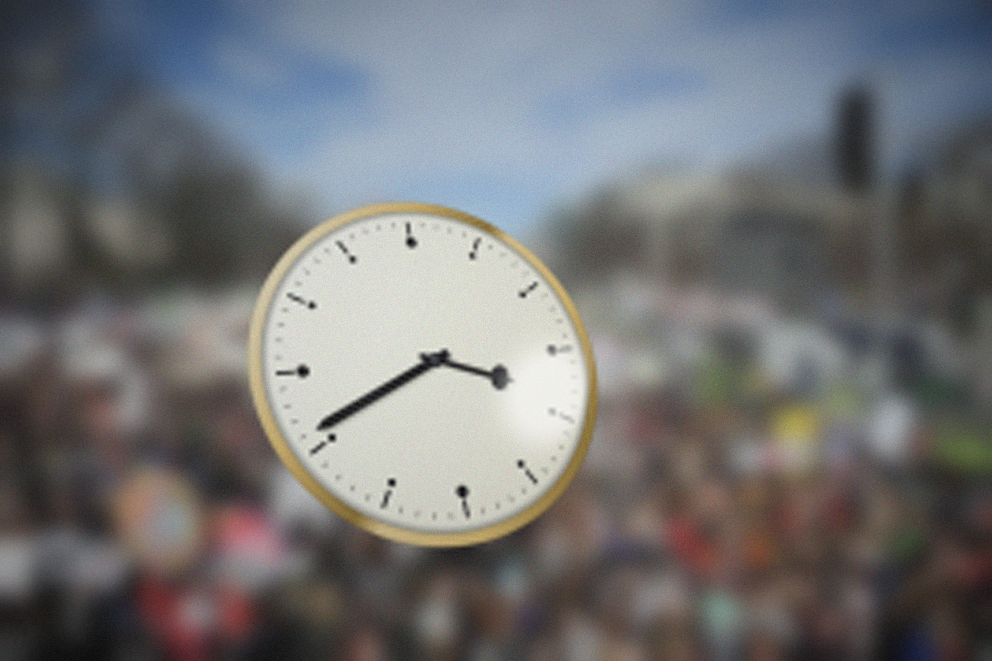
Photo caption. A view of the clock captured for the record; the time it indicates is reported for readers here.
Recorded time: 3:41
